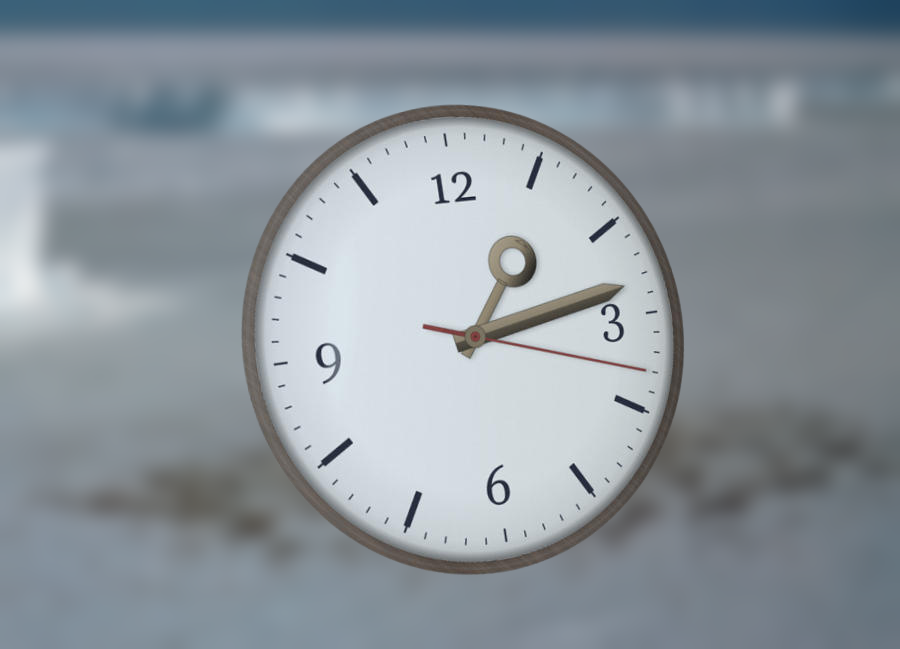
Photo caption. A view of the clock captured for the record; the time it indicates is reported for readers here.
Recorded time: 1:13:18
